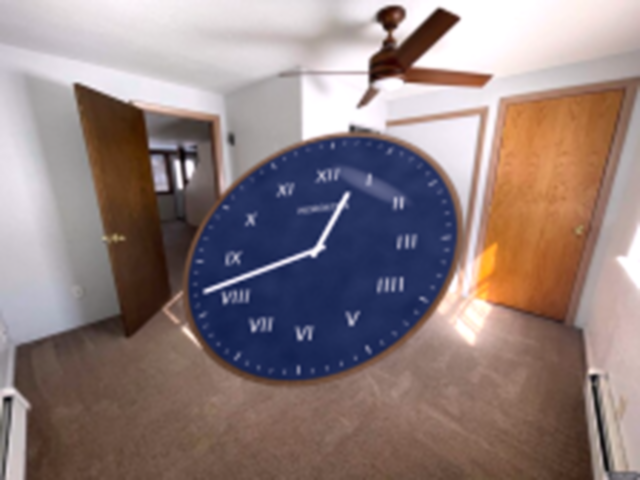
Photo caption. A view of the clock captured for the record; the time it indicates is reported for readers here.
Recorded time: 12:42
